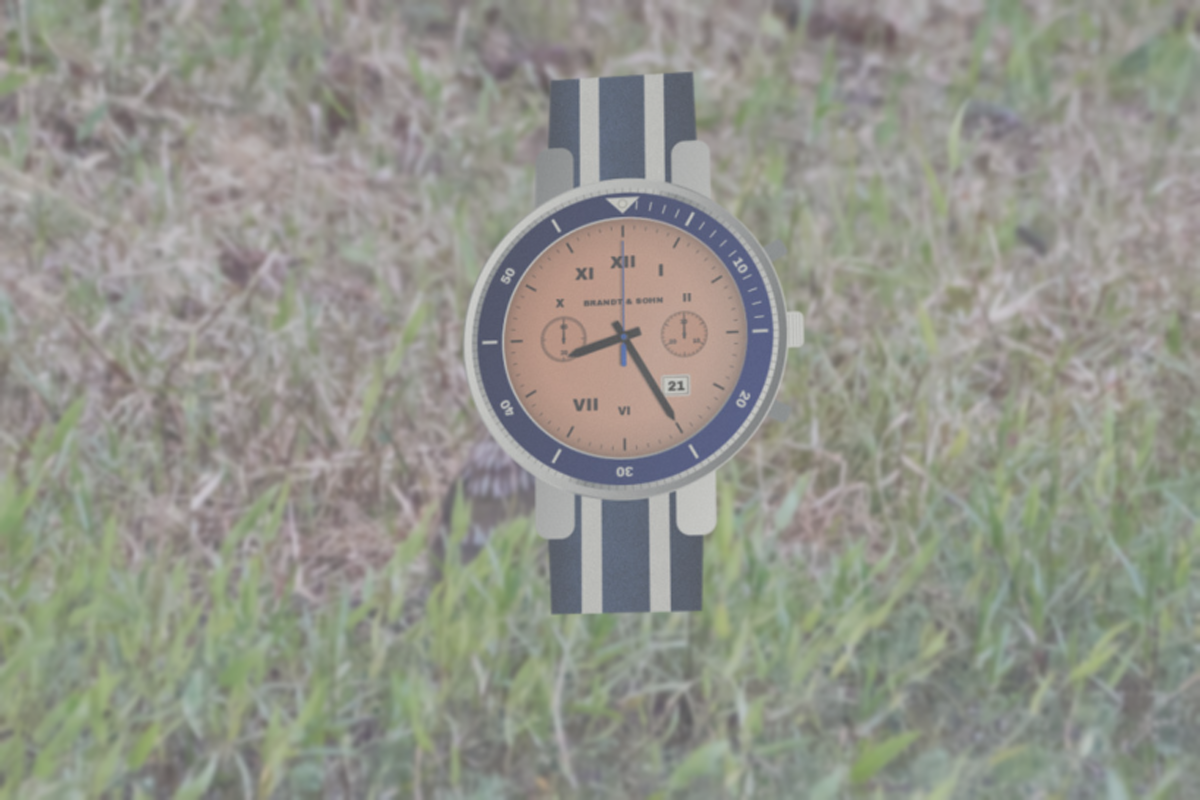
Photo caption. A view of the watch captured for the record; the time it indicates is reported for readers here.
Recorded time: 8:25
